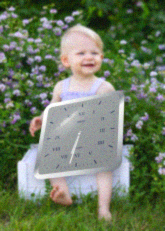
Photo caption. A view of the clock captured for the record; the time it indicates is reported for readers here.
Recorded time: 6:32
